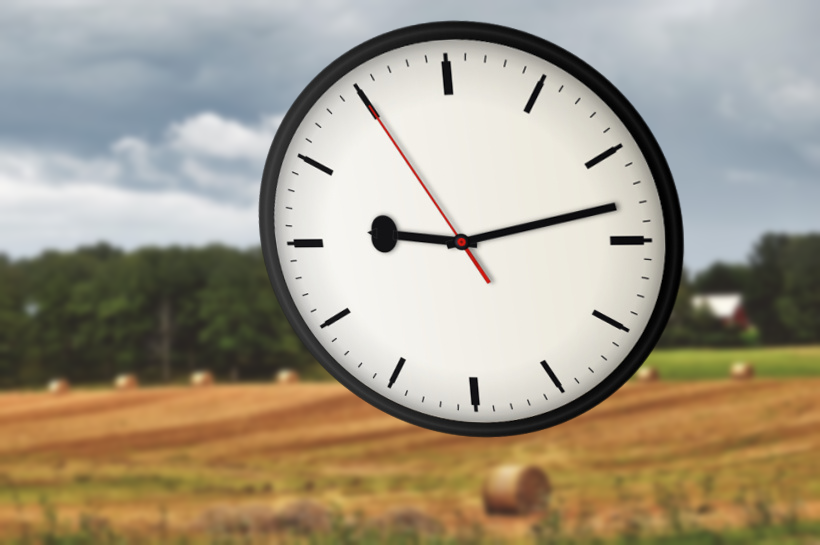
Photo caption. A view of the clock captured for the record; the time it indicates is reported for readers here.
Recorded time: 9:12:55
